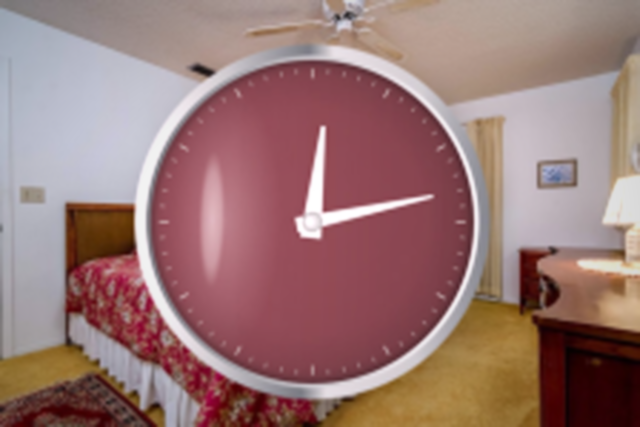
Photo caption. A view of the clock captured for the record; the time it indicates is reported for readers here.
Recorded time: 12:13
